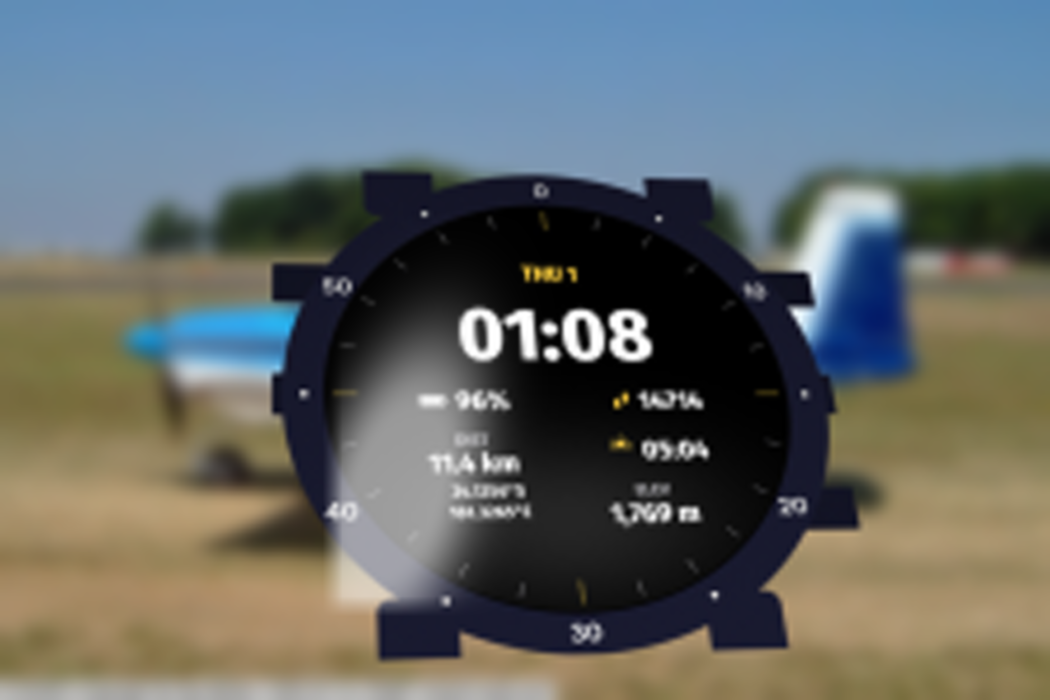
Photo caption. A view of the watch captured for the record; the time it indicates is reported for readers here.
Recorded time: 1:08
